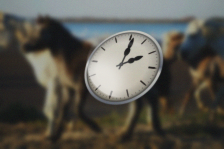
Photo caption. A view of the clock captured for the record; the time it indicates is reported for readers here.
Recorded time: 2:01
